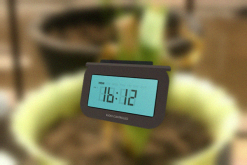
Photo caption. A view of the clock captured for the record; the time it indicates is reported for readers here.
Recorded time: 16:12
